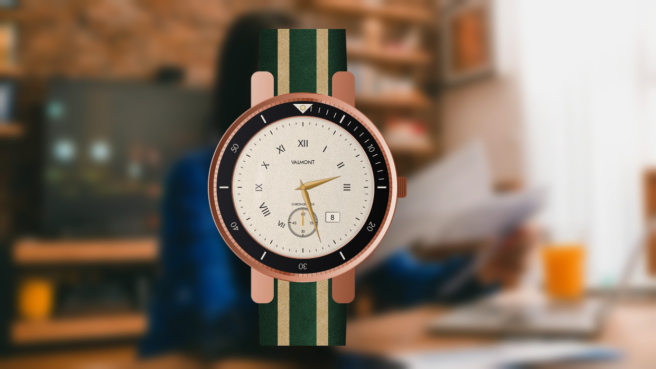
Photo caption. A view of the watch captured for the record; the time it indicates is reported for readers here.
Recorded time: 2:27
